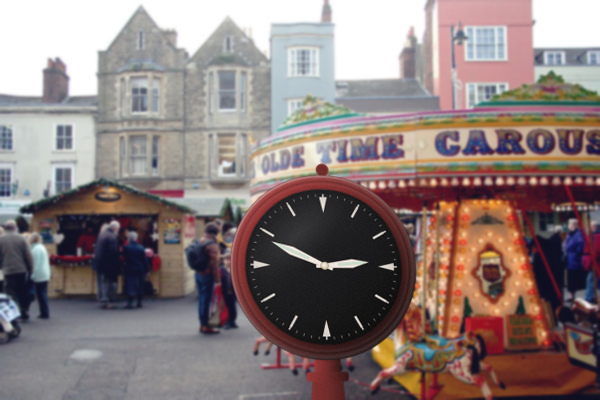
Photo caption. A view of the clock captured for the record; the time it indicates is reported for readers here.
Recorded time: 2:49
